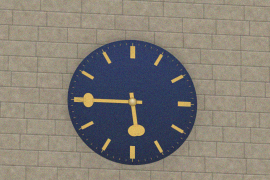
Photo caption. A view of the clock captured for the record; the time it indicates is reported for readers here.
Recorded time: 5:45
